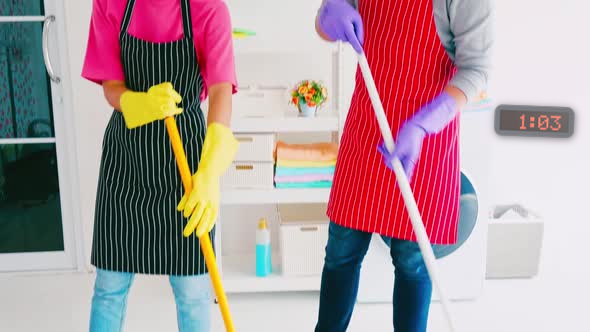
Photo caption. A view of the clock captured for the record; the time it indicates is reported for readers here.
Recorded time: 1:03
